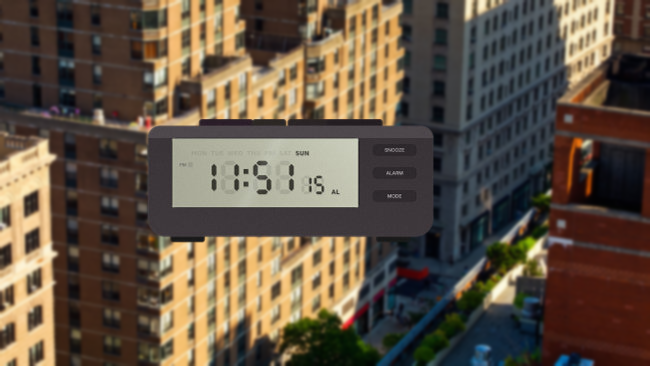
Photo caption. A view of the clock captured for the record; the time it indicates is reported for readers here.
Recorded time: 11:51:15
